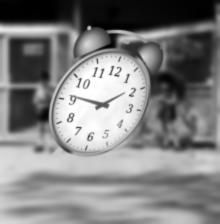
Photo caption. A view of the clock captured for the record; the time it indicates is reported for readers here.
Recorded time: 1:46
